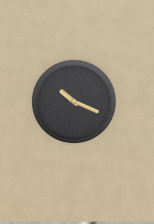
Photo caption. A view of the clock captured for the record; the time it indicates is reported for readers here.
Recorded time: 10:19
